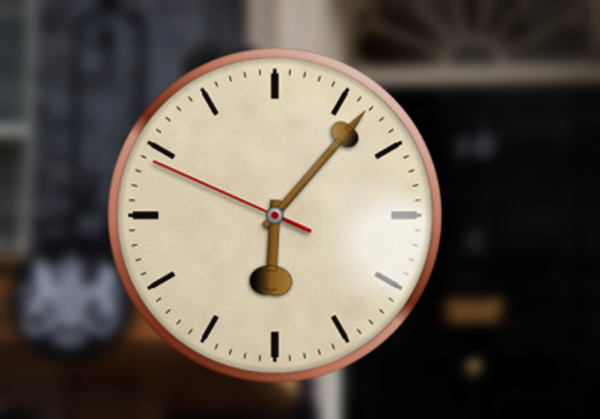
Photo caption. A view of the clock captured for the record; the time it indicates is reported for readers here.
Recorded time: 6:06:49
